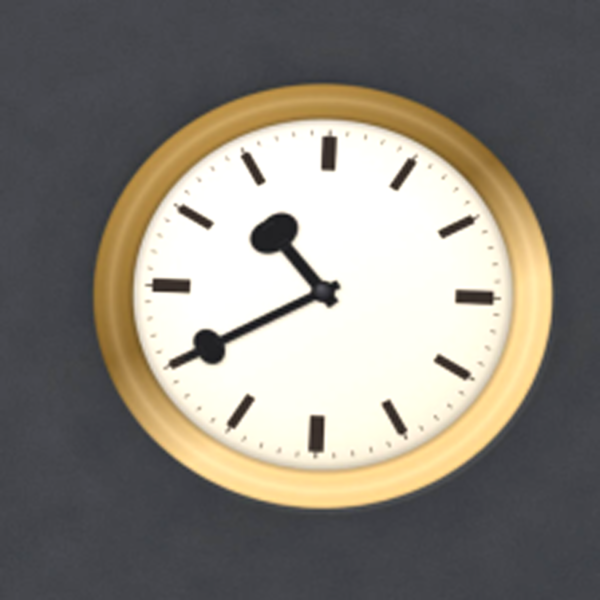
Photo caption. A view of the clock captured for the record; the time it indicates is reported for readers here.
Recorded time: 10:40
